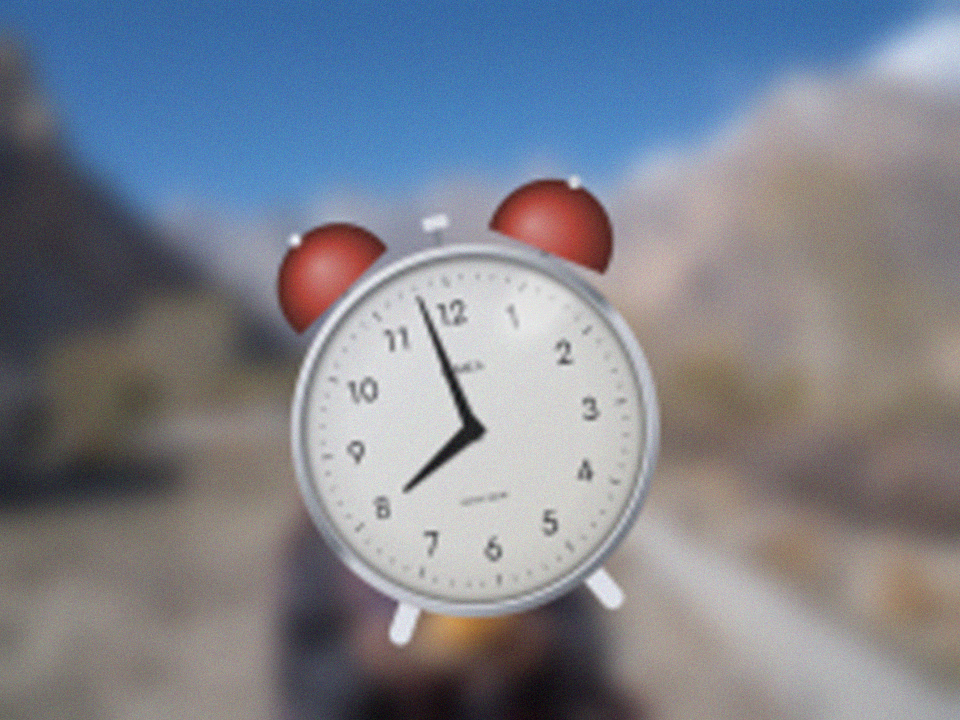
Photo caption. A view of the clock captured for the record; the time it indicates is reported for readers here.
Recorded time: 7:58
